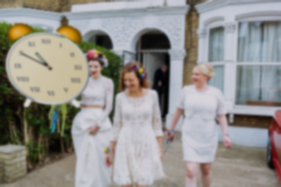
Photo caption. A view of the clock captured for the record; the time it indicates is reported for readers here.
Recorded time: 10:50
